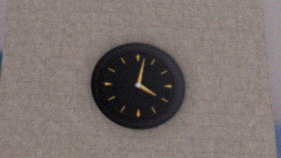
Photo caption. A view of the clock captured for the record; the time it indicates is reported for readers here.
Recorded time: 4:02
